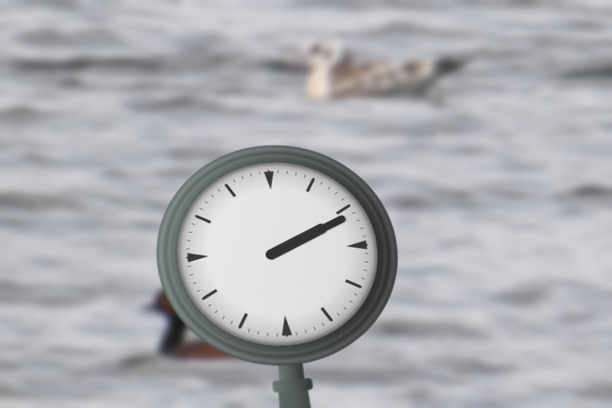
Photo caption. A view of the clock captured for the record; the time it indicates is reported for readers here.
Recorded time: 2:11
